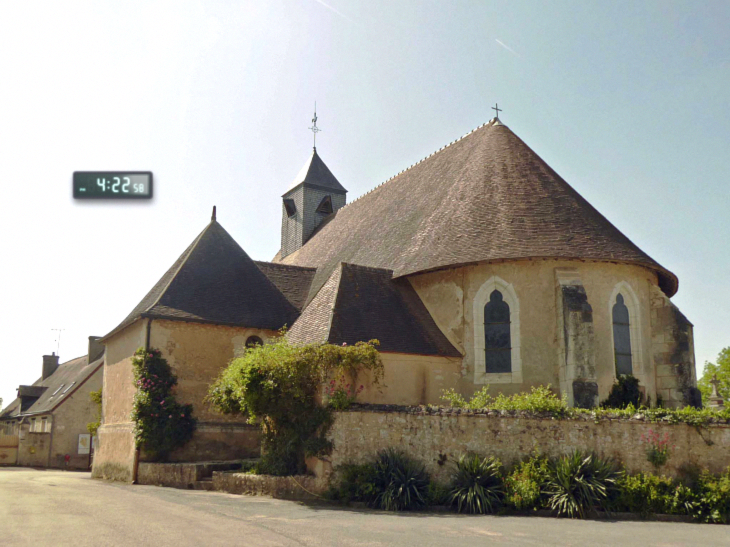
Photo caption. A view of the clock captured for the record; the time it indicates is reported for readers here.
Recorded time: 4:22
